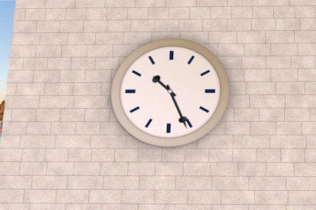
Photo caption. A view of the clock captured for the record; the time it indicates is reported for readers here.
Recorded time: 10:26
